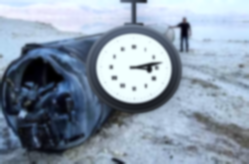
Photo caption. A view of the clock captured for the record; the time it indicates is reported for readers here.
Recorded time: 3:13
